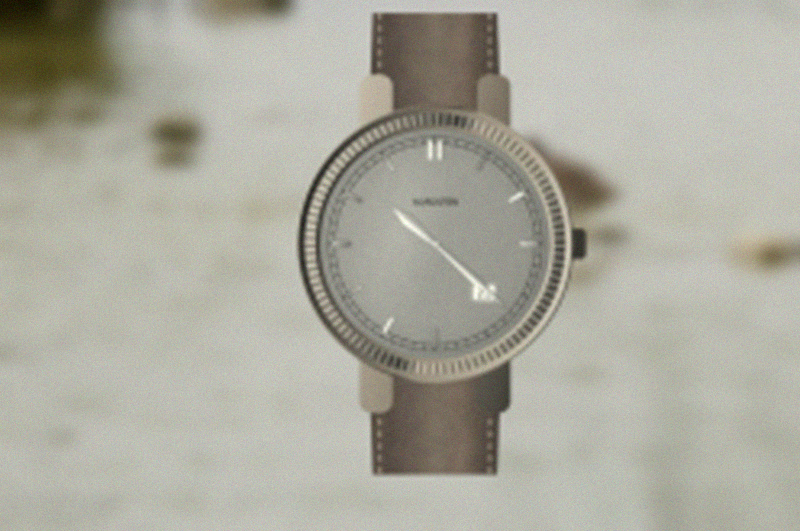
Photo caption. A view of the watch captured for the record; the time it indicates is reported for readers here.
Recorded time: 10:22
